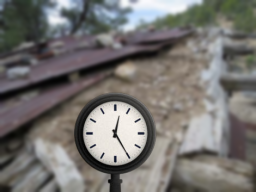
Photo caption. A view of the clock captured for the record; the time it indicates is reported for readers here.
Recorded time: 12:25
